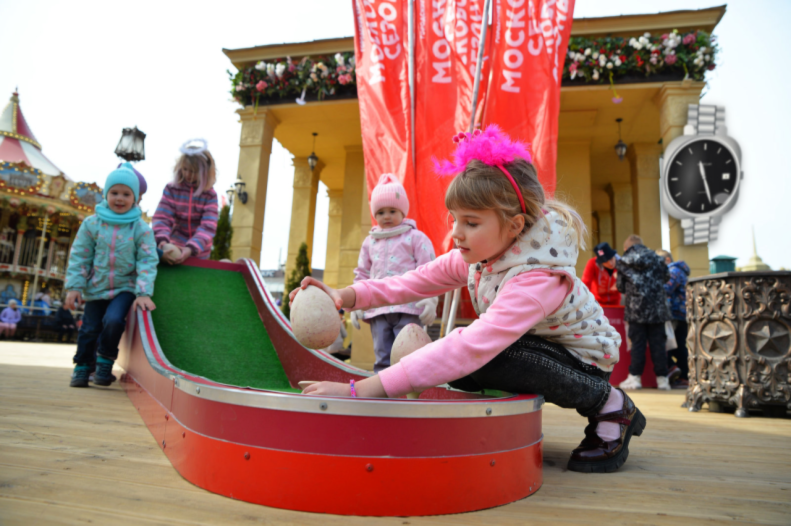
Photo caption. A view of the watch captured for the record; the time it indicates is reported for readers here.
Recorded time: 11:27
